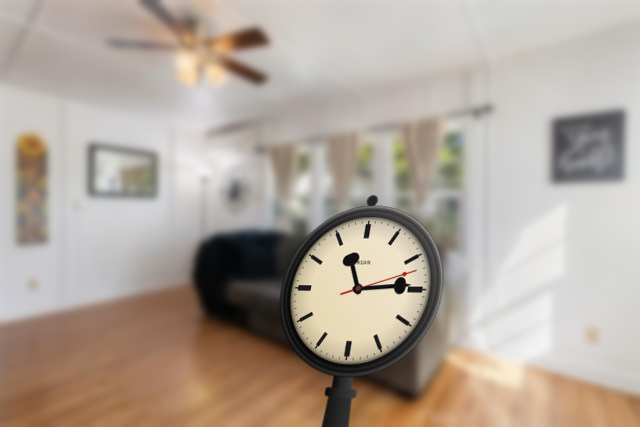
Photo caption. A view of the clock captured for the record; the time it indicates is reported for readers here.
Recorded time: 11:14:12
